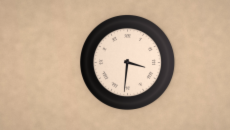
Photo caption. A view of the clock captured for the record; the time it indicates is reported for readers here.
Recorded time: 3:31
